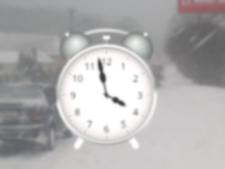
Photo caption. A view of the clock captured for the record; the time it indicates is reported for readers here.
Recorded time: 3:58
